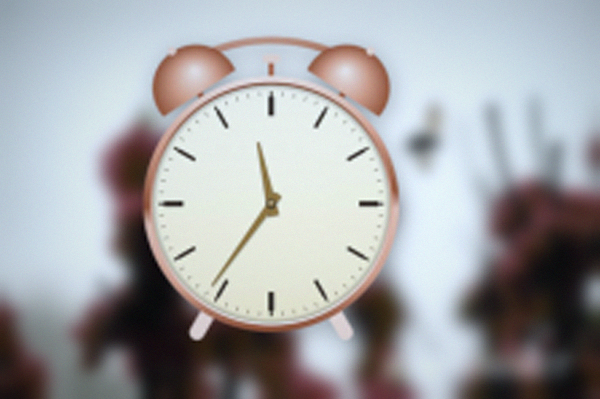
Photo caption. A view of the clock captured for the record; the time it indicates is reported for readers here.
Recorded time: 11:36
